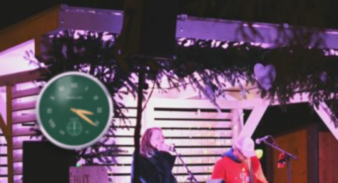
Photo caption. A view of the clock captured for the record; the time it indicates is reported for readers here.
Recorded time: 3:21
